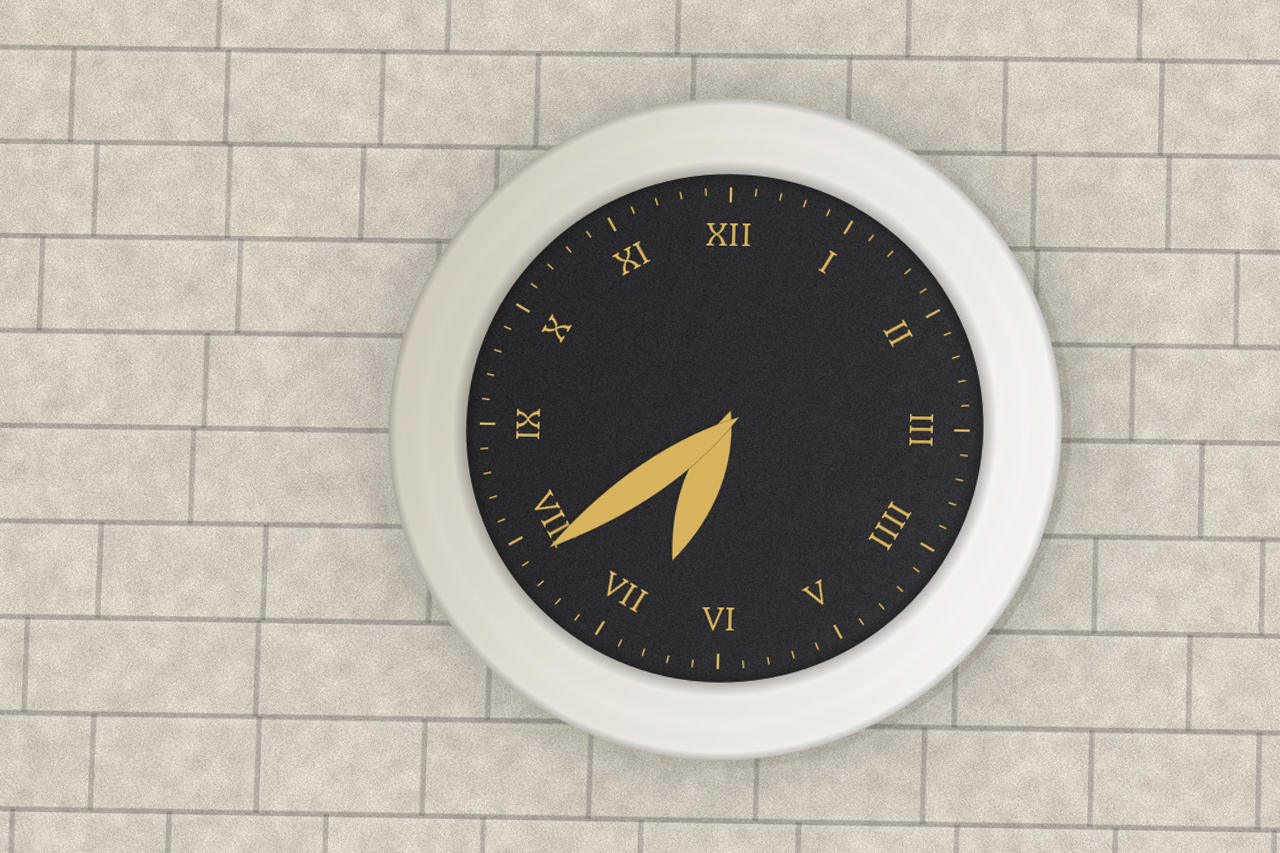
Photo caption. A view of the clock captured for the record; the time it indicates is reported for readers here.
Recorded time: 6:39
